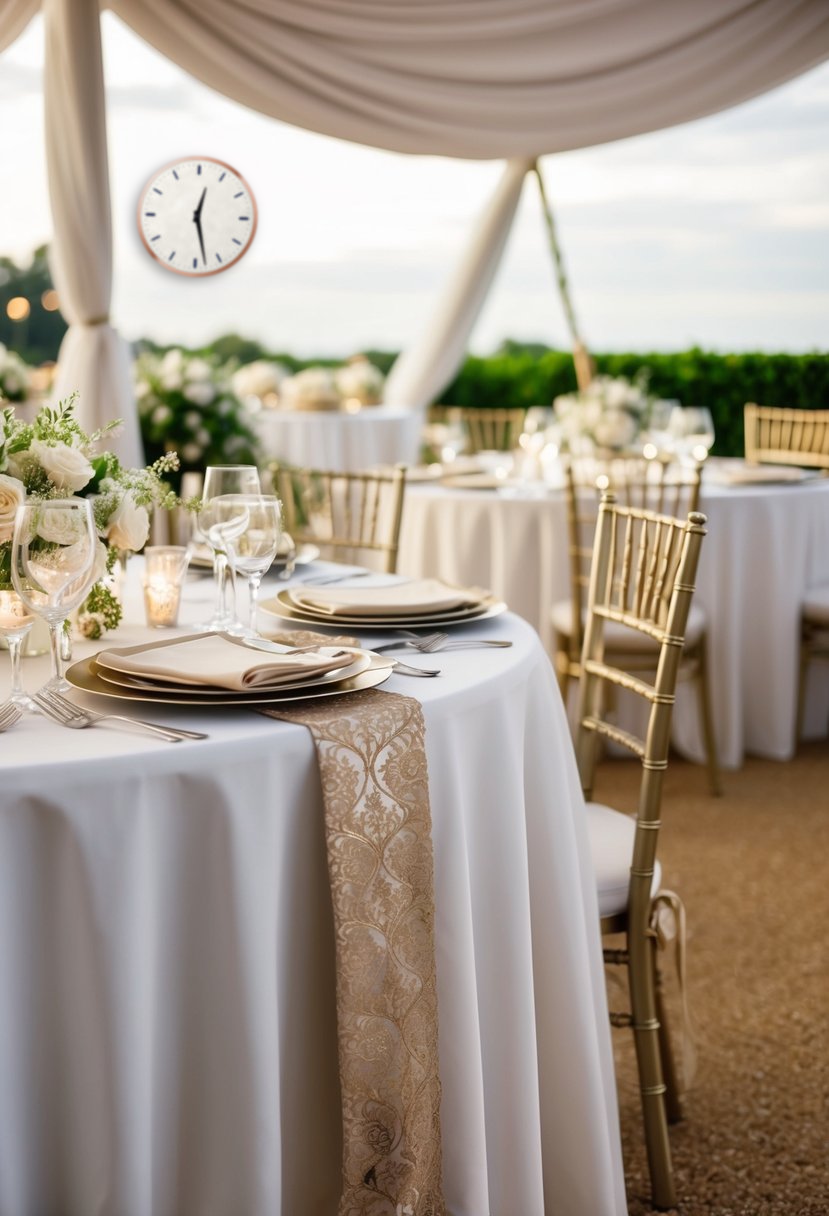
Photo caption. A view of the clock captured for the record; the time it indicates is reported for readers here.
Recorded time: 12:28
